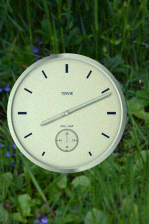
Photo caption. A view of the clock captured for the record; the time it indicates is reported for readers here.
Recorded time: 8:11
